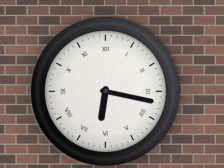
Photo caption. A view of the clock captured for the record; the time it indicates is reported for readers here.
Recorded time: 6:17
